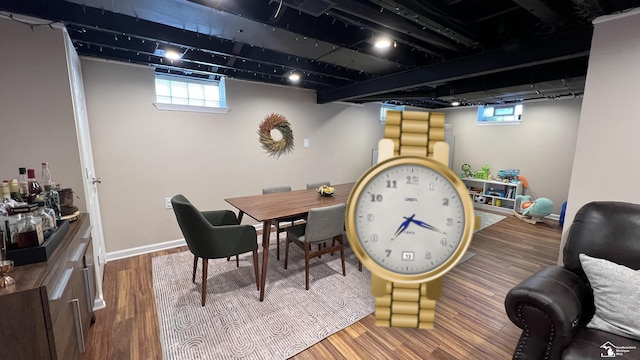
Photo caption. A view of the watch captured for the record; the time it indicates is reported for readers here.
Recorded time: 7:18
